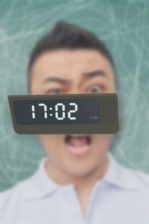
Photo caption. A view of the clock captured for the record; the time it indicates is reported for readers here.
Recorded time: 17:02
